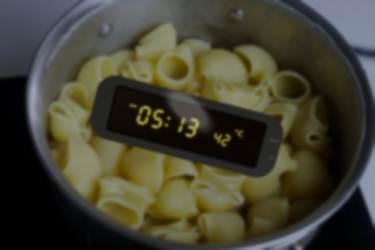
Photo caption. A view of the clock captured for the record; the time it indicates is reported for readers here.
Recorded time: 5:13
